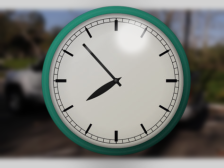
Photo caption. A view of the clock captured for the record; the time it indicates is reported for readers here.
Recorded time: 7:53
